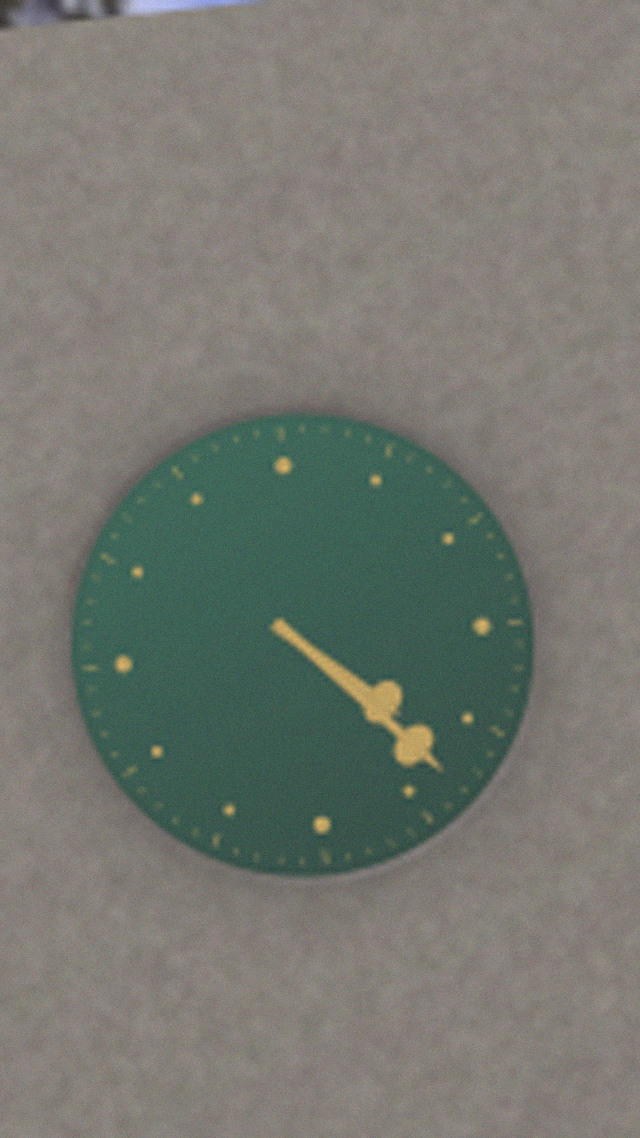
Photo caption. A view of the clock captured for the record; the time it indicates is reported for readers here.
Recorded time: 4:23
